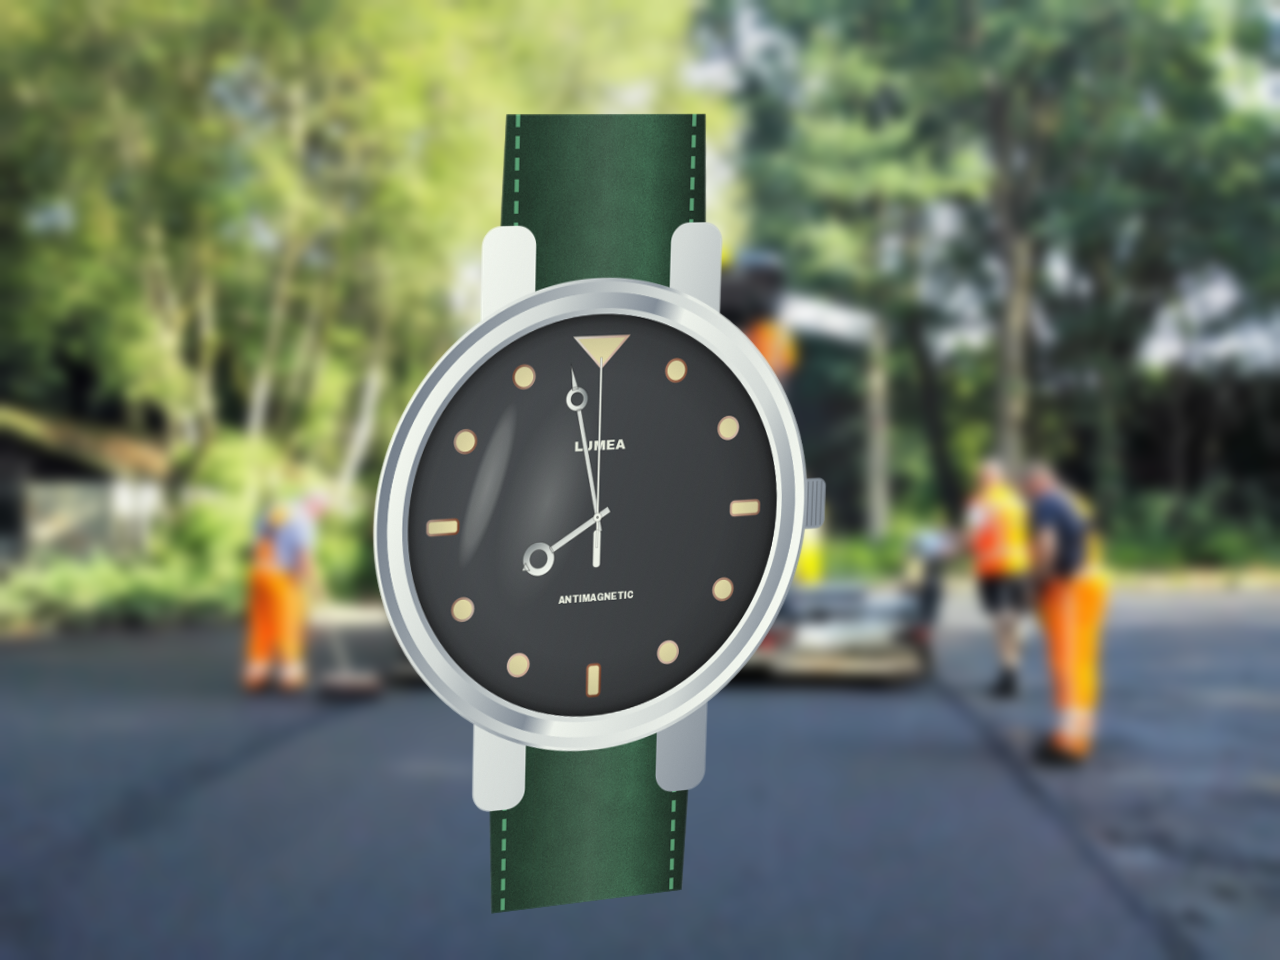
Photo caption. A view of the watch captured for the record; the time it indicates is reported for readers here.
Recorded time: 7:58:00
